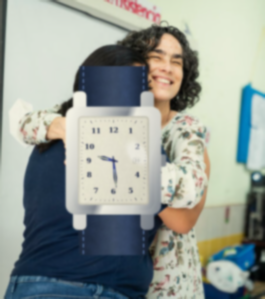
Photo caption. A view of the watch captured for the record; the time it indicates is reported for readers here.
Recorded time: 9:29
